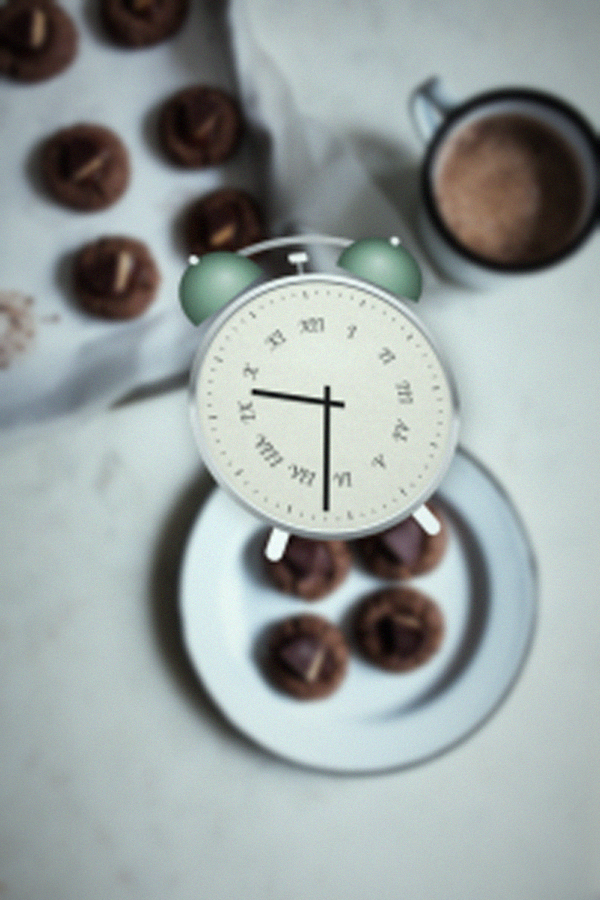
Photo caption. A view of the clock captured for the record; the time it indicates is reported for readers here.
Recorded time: 9:32
